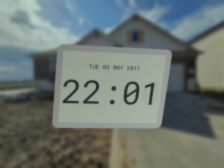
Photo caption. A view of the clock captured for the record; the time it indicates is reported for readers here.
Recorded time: 22:01
